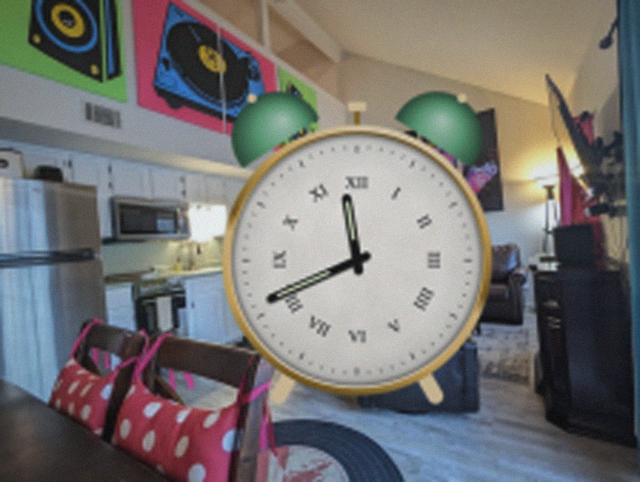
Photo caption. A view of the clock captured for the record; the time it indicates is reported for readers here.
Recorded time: 11:41
